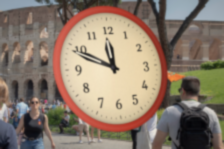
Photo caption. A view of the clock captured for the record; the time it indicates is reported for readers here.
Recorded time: 11:49
